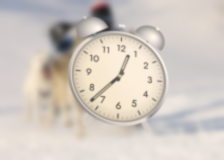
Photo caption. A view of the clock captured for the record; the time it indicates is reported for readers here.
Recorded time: 12:37
